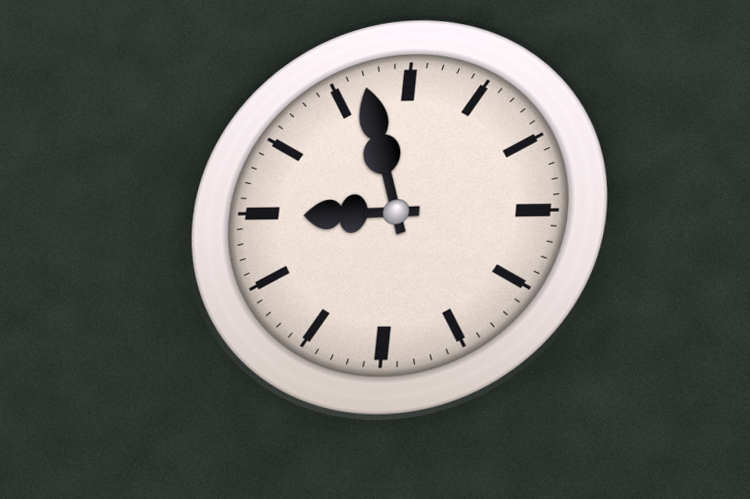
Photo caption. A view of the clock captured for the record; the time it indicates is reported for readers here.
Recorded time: 8:57
